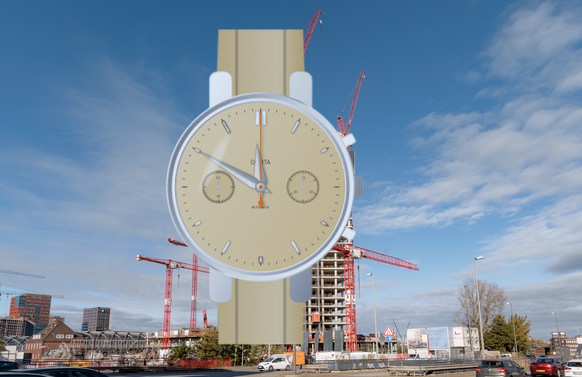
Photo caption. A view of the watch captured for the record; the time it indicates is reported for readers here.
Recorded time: 11:50
